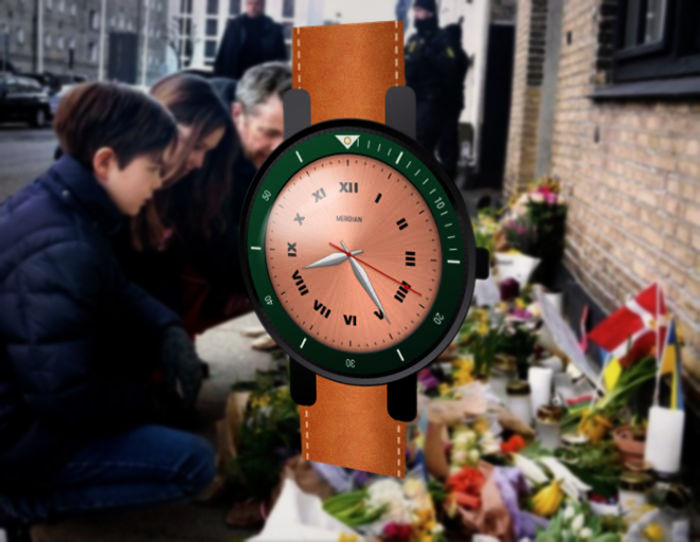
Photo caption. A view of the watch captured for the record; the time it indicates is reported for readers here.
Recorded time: 8:24:19
